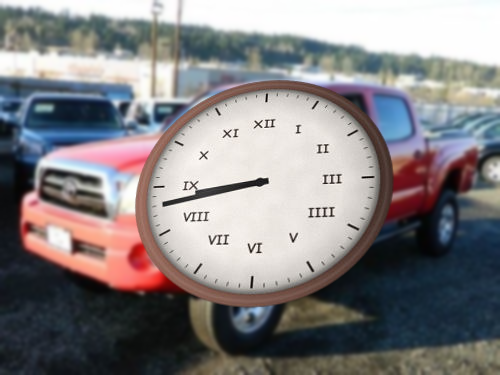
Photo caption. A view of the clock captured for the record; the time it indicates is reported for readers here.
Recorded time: 8:43
